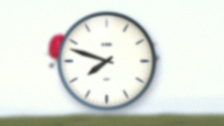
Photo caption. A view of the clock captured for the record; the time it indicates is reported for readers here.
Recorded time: 7:48
